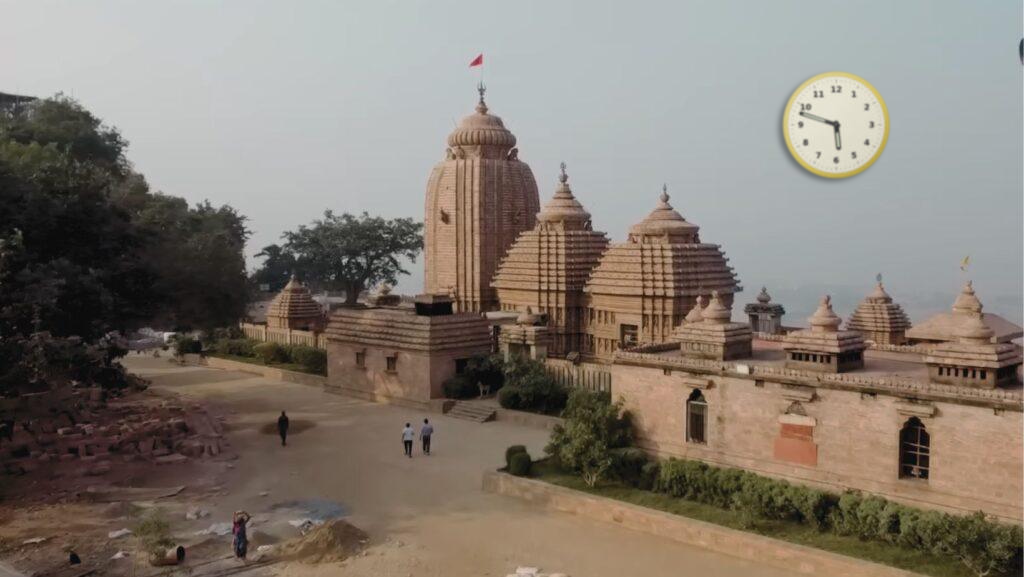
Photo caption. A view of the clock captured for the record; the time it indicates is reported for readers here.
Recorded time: 5:48
